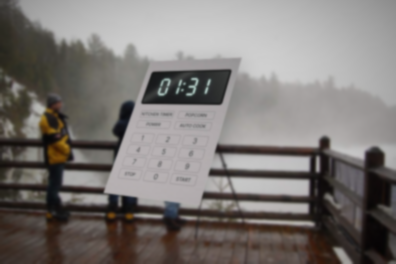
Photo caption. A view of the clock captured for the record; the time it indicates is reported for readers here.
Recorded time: 1:31
